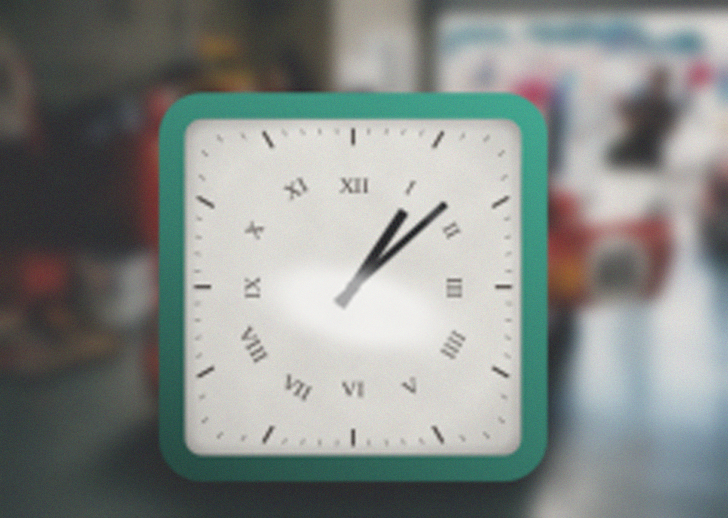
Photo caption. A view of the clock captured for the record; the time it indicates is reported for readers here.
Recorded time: 1:08
